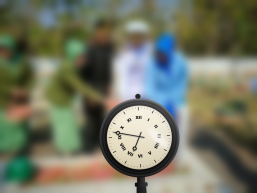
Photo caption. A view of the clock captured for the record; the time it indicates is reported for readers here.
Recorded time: 6:47
